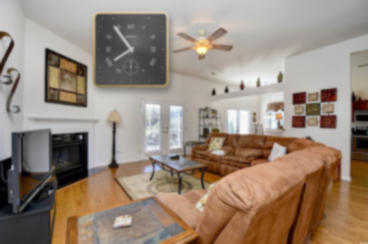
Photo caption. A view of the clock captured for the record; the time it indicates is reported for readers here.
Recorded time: 7:54
